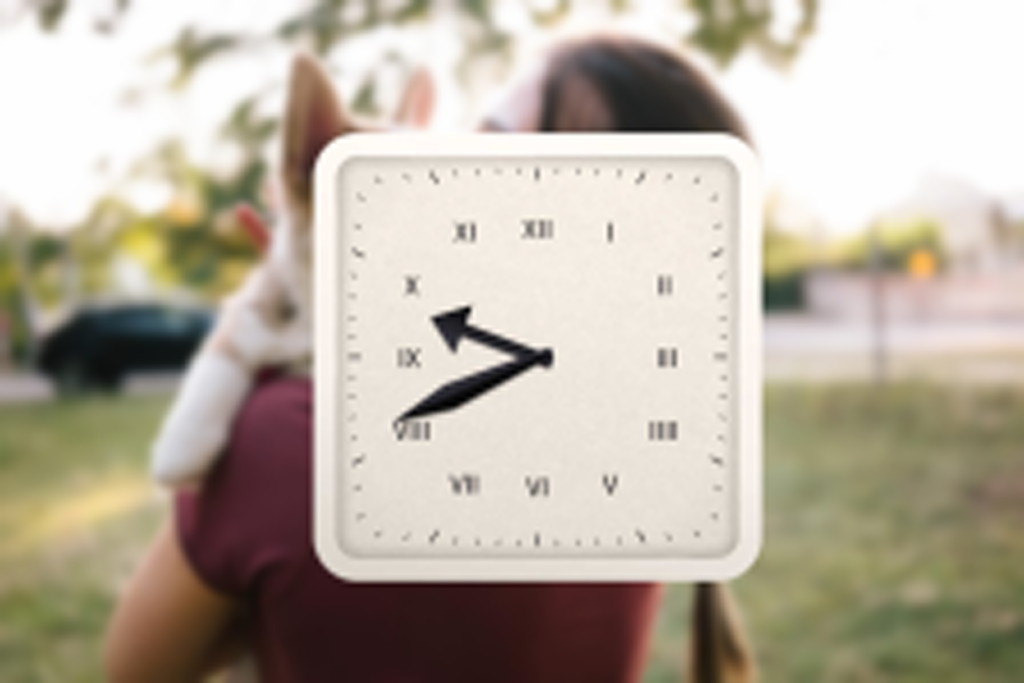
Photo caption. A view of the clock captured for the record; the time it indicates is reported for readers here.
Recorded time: 9:41
